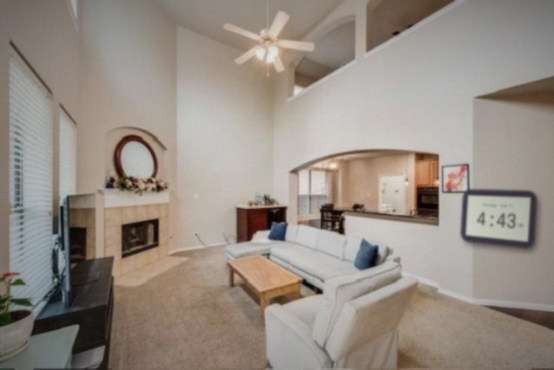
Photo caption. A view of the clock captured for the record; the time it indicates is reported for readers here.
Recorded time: 4:43
